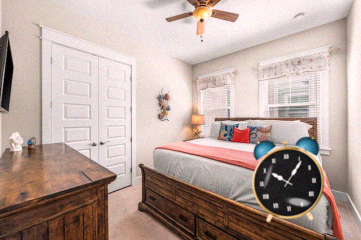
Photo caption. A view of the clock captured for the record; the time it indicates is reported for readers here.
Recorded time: 10:06
